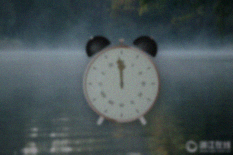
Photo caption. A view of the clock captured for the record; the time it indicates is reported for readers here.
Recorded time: 11:59
